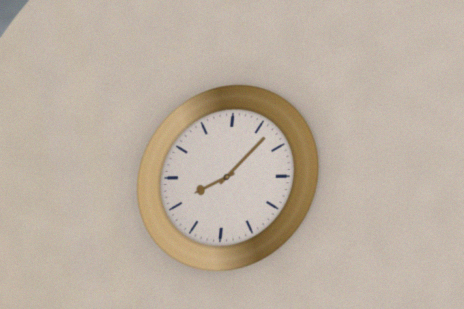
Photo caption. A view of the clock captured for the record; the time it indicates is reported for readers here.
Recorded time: 8:07
